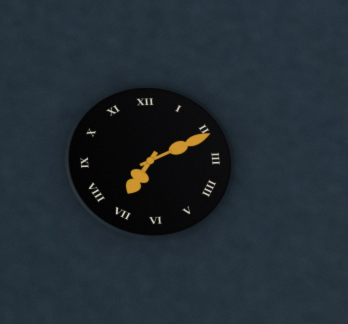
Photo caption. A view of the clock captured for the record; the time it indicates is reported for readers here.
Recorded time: 7:11
